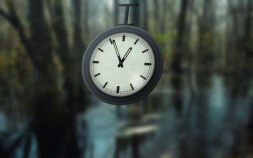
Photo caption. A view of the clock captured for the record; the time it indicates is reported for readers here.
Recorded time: 12:56
